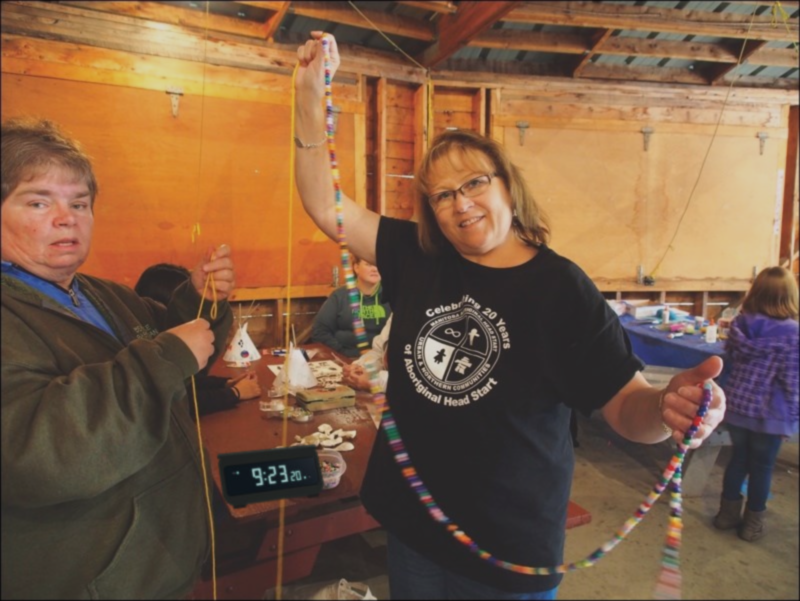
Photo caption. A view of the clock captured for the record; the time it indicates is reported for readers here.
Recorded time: 9:23
